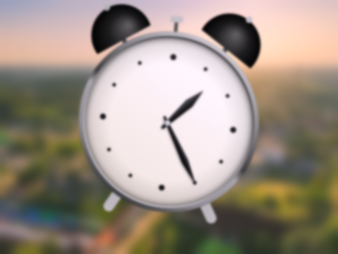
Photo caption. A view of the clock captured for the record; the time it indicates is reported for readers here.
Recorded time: 1:25
